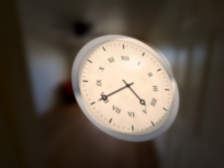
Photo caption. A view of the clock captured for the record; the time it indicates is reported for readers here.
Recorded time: 4:40
